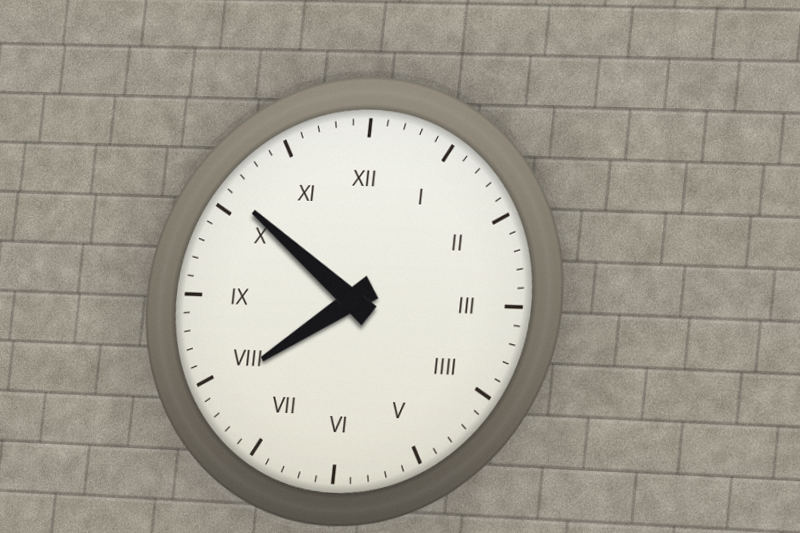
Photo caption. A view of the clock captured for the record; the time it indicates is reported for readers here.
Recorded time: 7:51
